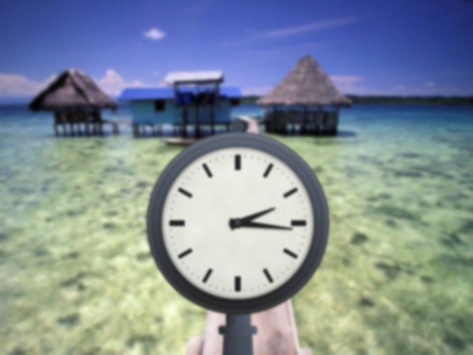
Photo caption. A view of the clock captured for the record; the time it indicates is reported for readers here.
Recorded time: 2:16
